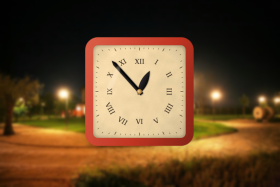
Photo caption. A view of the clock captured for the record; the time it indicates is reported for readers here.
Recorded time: 12:53
